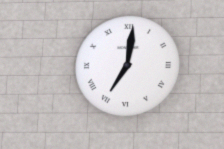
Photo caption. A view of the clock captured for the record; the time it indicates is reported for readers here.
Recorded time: 7:01
